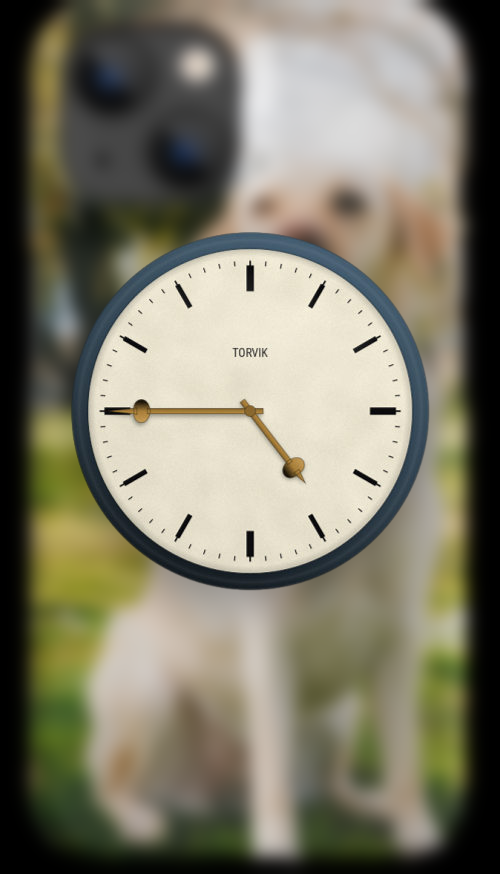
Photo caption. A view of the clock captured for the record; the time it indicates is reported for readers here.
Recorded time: 4:45
